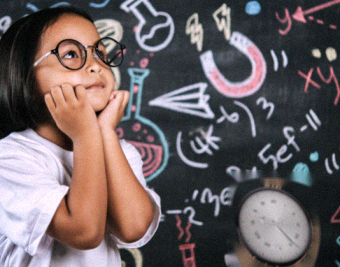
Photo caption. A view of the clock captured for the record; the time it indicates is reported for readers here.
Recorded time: 9:23
